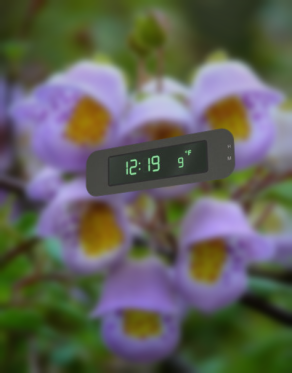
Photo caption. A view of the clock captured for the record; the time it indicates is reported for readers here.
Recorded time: 12:19
